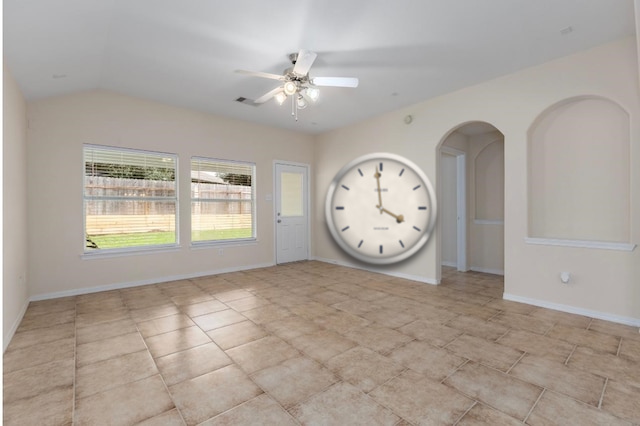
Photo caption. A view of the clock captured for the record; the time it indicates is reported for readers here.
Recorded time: 3:59
